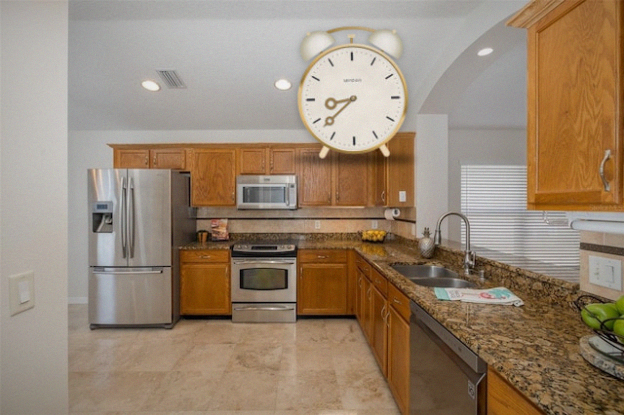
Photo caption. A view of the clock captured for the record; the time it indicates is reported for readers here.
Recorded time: 8:38
